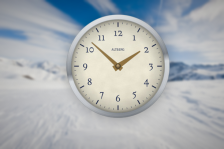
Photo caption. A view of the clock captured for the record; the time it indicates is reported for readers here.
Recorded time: 1:52
